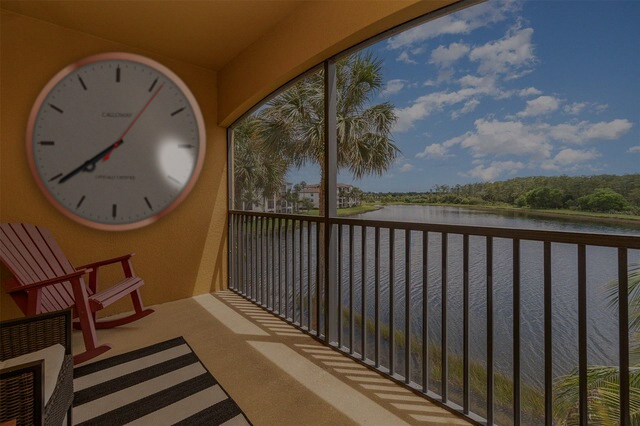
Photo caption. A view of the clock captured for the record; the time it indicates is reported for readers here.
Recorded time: 7:39:06
